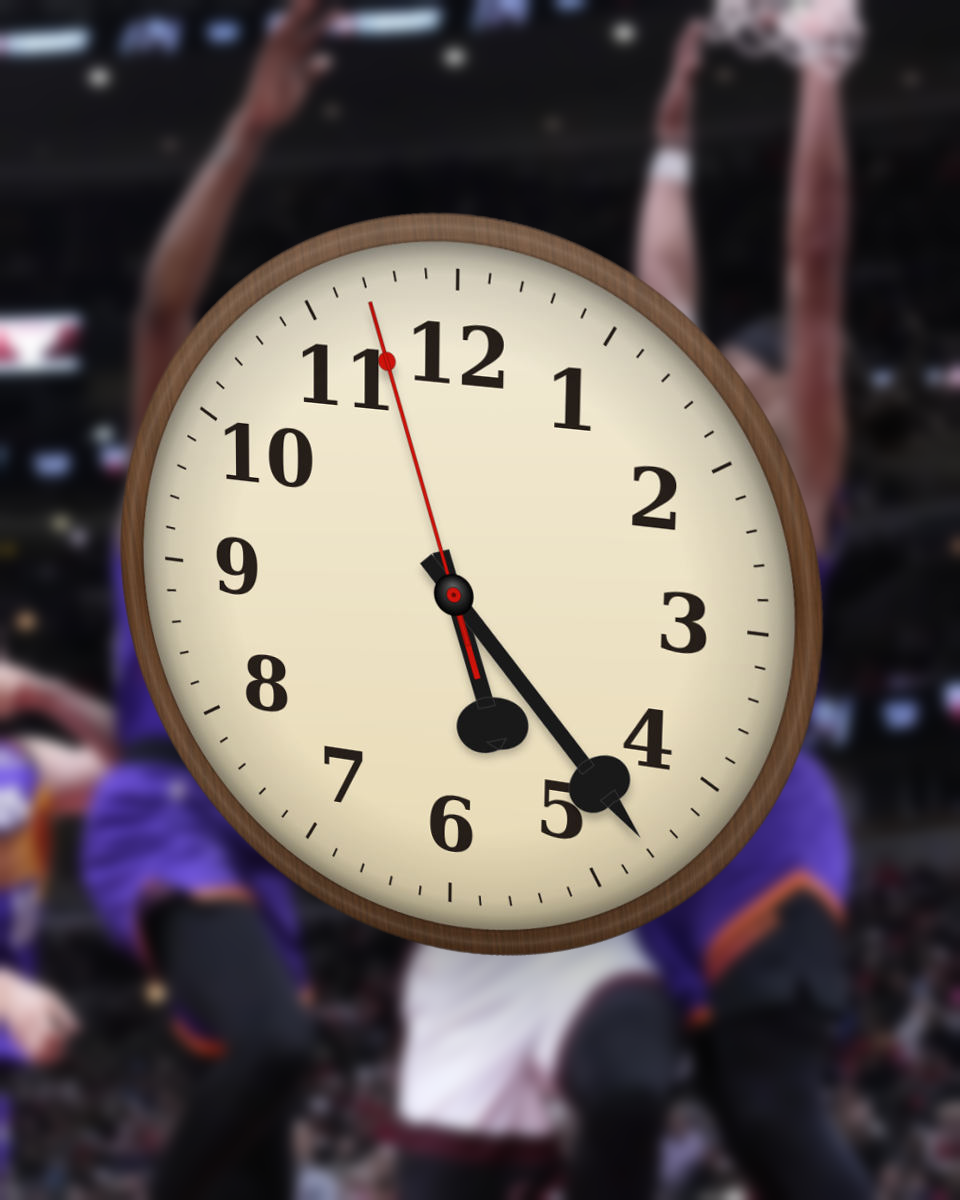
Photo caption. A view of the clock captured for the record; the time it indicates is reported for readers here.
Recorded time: 5:22:57
